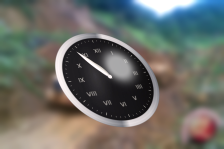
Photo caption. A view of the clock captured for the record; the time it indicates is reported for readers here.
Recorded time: 10:54
